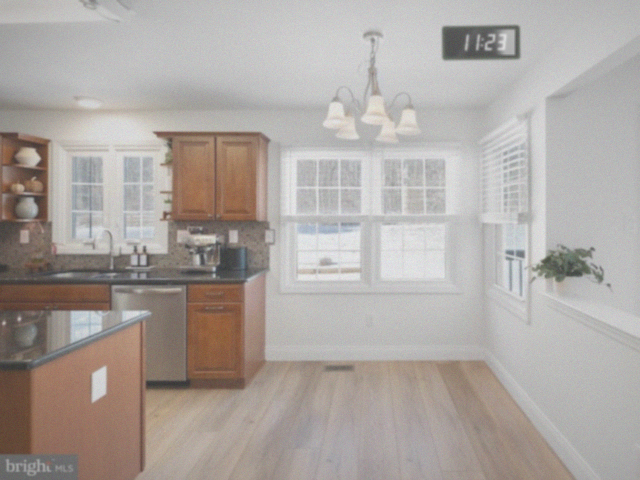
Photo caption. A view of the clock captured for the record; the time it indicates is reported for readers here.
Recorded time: 11:23
